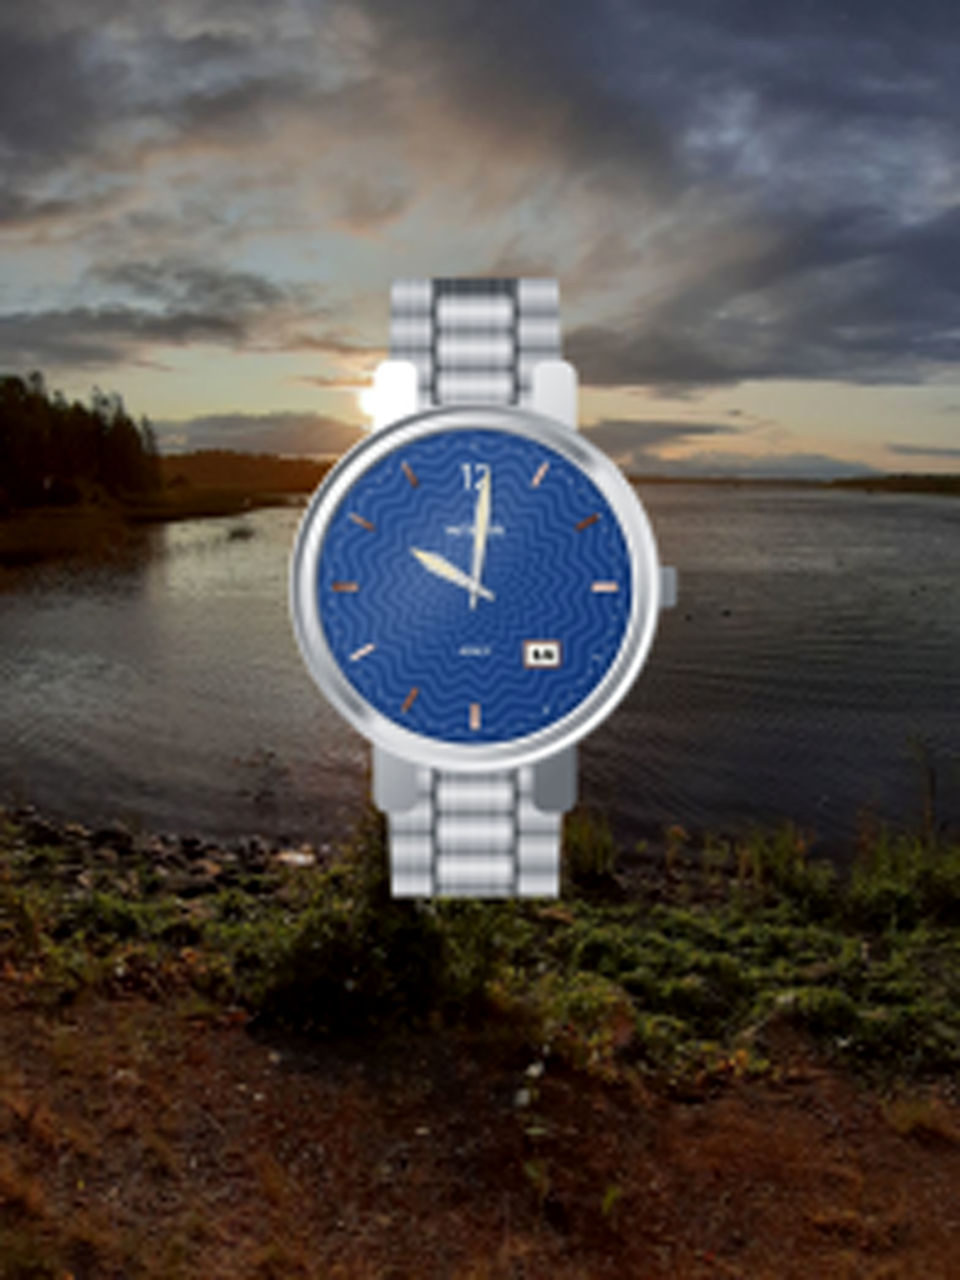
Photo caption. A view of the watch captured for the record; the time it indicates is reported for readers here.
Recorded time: 10:01
